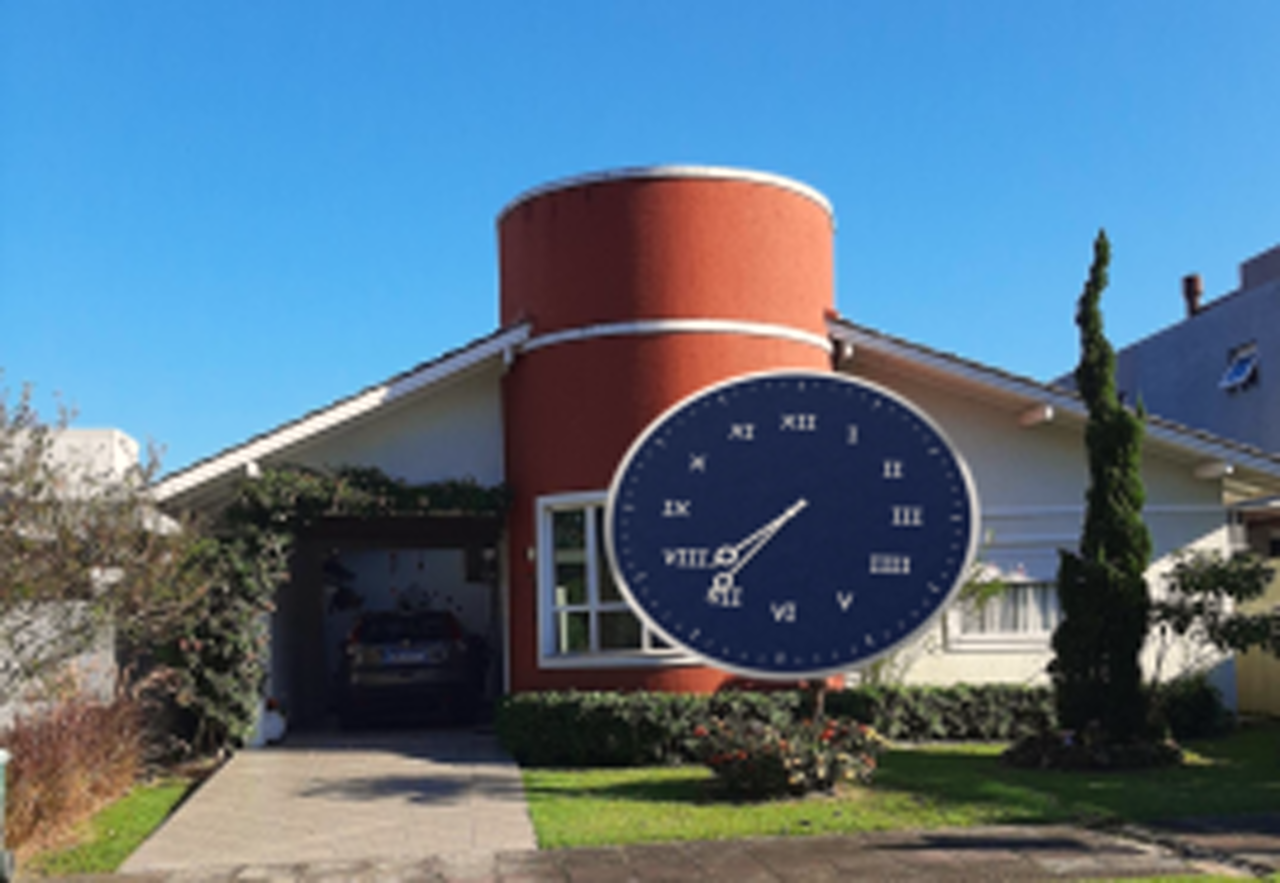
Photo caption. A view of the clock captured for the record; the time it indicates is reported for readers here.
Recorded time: 7:36
